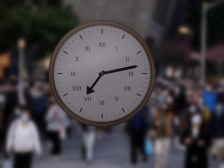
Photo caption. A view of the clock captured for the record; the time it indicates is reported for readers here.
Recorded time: 7:13
